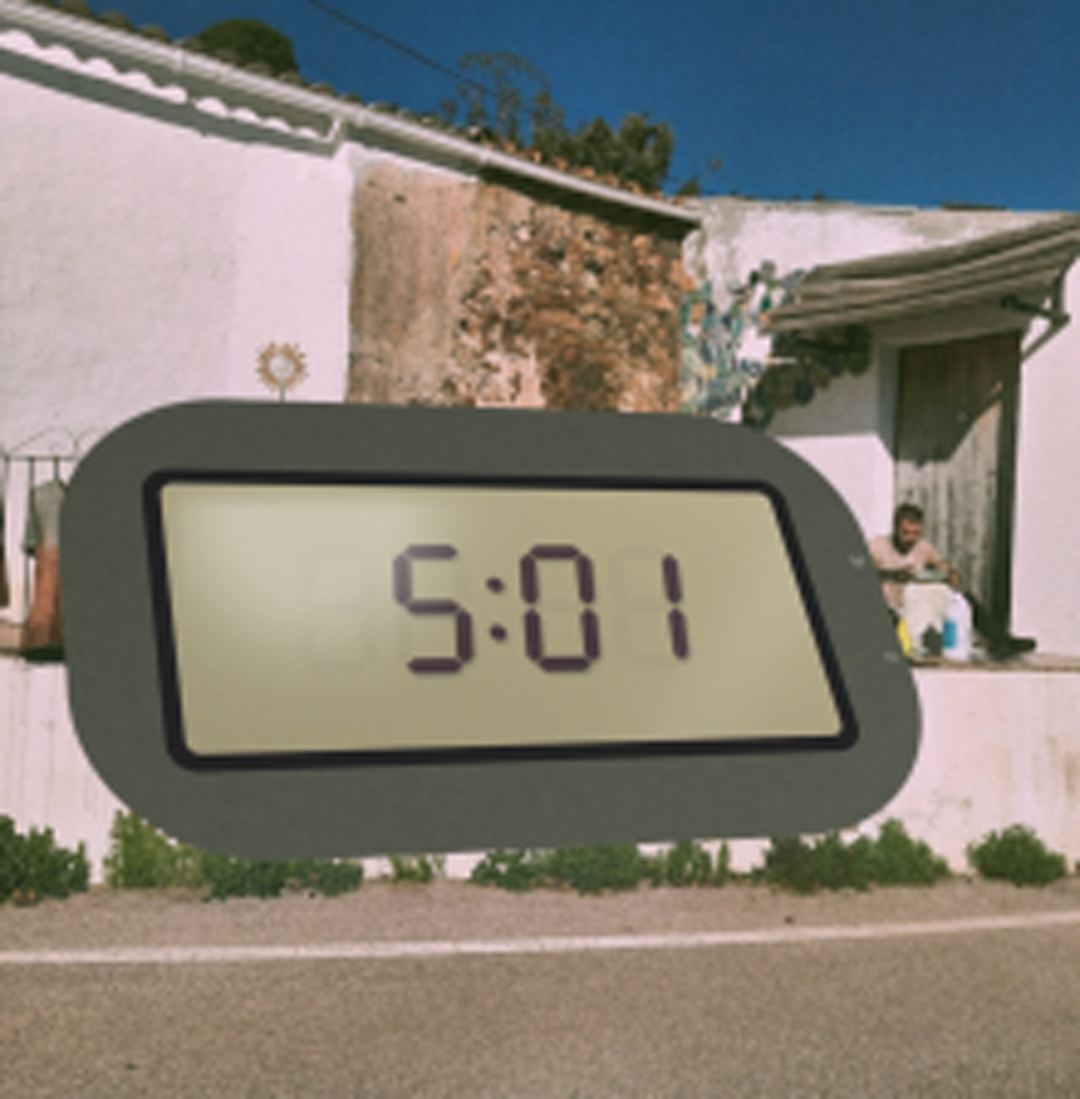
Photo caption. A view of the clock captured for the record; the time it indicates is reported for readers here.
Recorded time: 5:01
